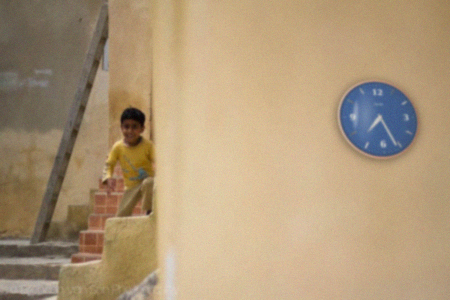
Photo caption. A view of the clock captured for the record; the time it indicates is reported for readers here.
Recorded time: 7:26
